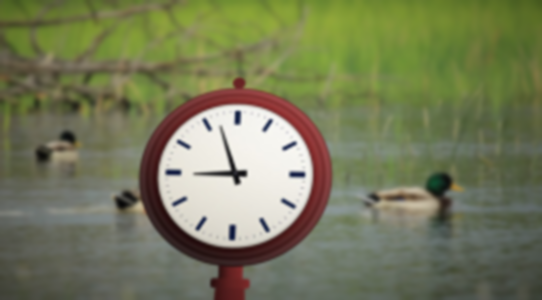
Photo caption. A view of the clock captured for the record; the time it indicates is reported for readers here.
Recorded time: 8:57
